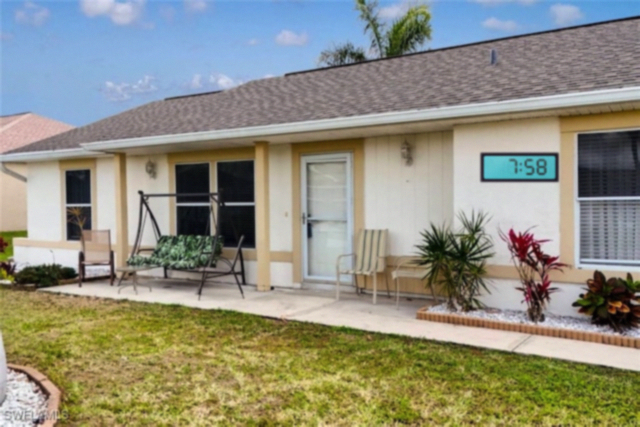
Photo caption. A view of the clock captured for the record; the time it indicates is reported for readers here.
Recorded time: 7:58
